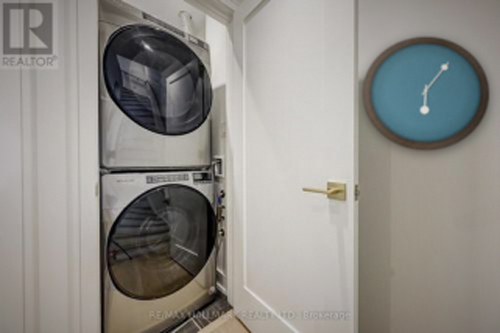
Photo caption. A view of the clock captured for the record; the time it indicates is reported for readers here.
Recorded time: 6:06
